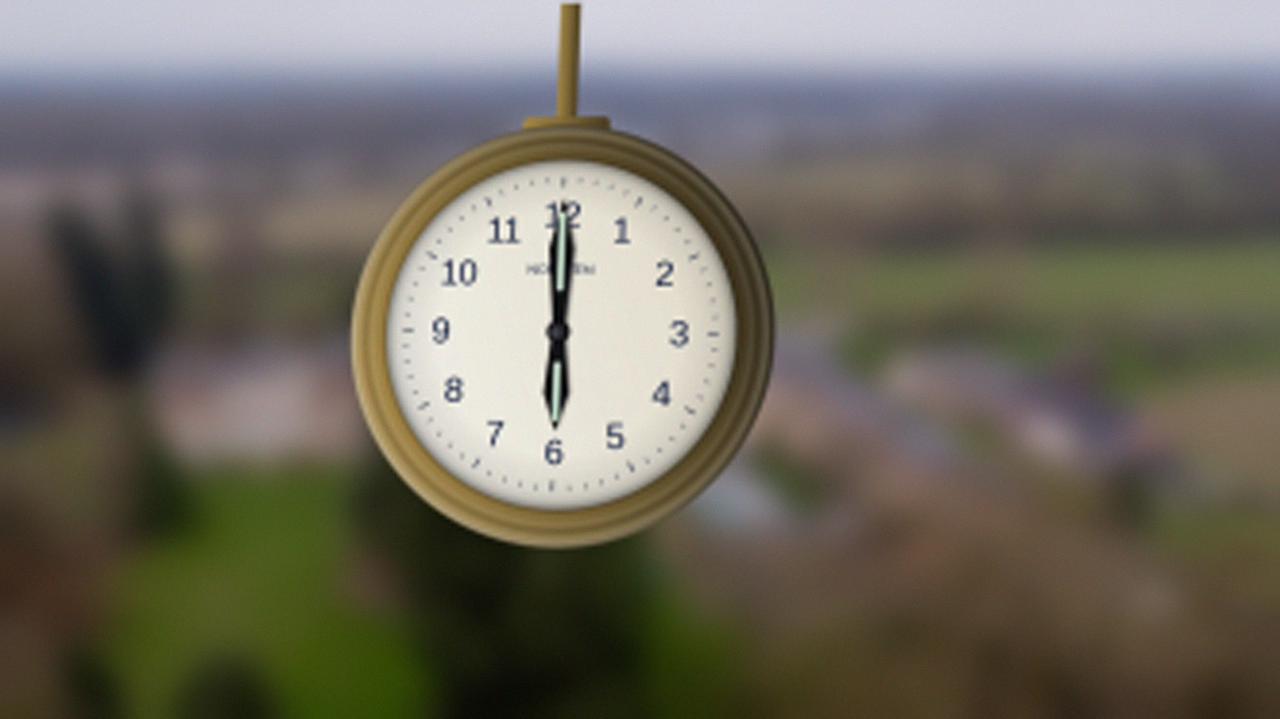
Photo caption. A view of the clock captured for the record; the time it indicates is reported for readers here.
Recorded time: 6:00
